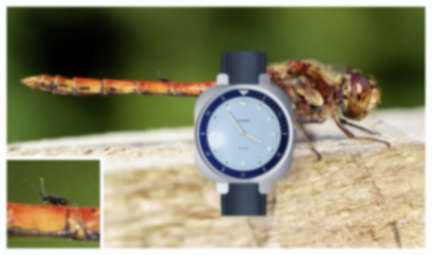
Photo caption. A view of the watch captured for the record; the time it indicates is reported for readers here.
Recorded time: 3:54
